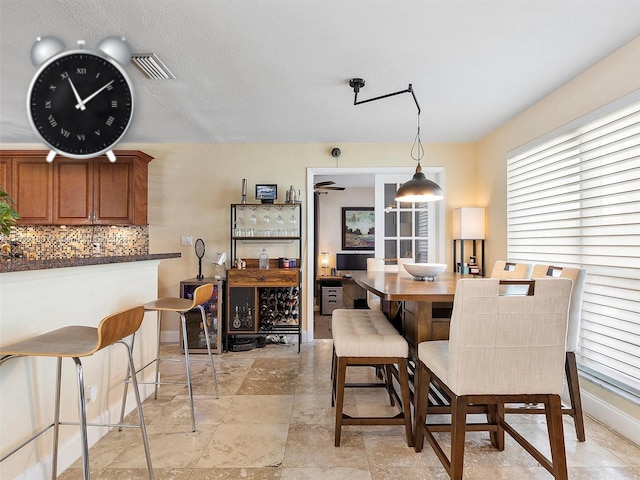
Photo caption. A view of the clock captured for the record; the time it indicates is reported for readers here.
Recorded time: 11:09
